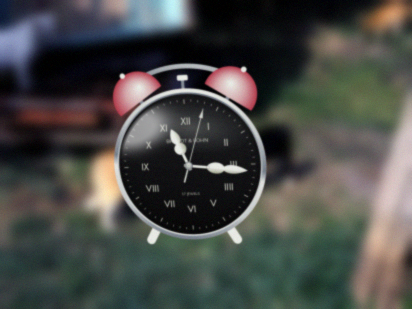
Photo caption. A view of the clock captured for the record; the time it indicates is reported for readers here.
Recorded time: 11:16:03
